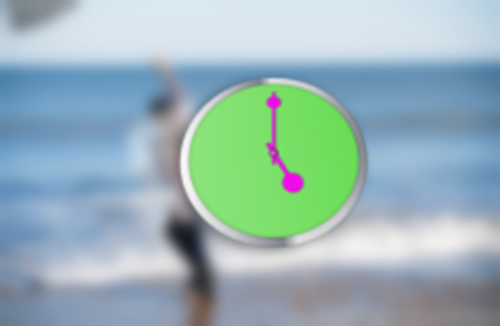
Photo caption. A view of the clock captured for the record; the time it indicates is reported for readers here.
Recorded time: 5:00
